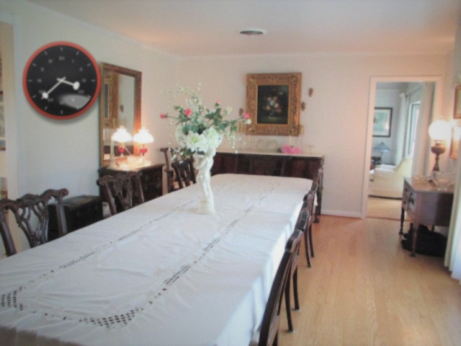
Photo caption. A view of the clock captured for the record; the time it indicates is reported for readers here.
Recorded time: 3:38
